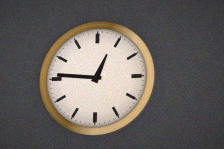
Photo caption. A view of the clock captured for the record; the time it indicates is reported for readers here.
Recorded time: 12:46
